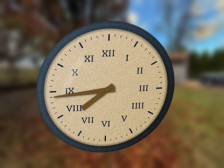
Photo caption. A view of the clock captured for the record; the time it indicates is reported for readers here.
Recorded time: 7:44
